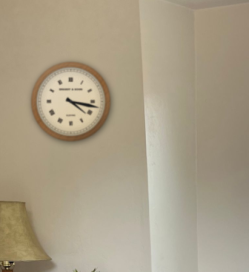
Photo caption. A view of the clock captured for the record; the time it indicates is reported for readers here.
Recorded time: 4:17
